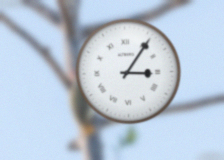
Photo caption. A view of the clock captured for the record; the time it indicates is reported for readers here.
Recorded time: 3:06
